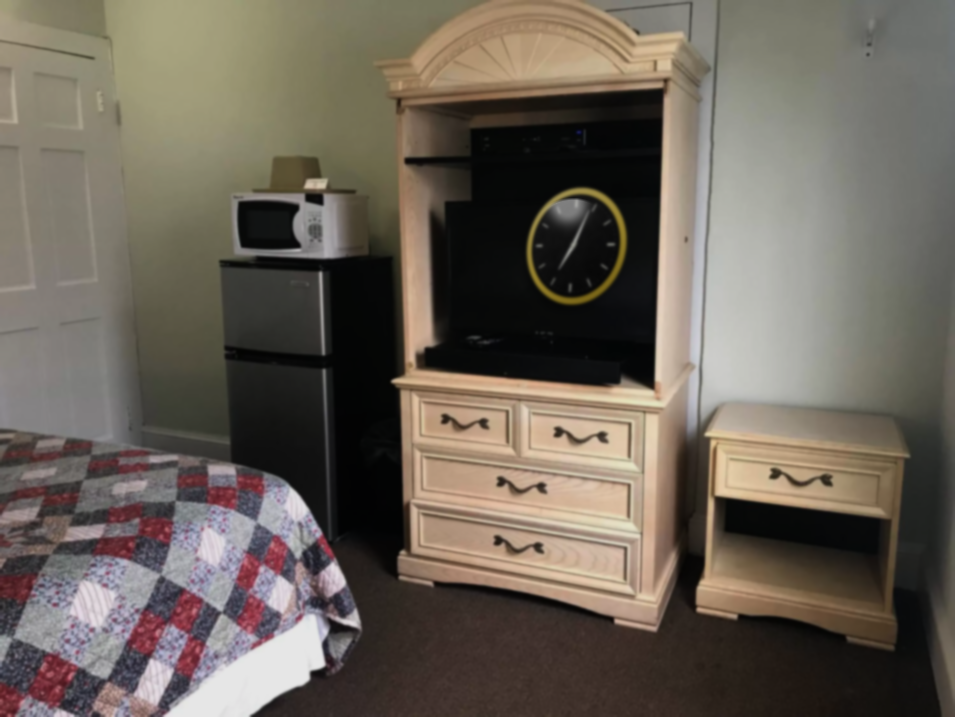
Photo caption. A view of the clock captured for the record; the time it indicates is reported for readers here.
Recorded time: 7:04
